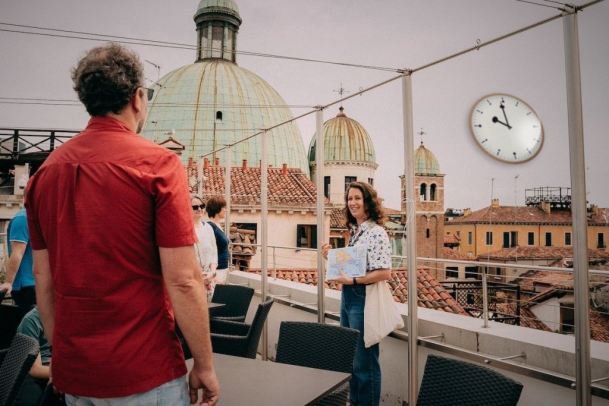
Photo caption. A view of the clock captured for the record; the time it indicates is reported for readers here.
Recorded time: 9:59
